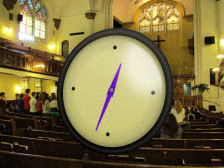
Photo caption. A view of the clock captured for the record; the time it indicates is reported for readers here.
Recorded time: 12:33
